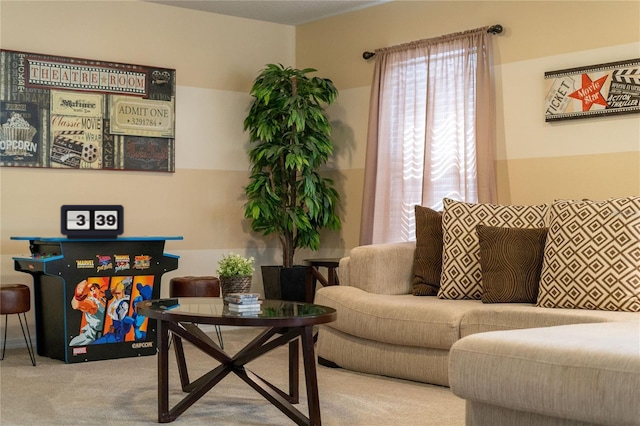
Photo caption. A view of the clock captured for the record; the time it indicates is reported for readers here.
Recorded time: 3:39
